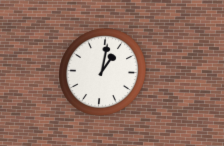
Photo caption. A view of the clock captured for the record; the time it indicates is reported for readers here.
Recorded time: 1:01
